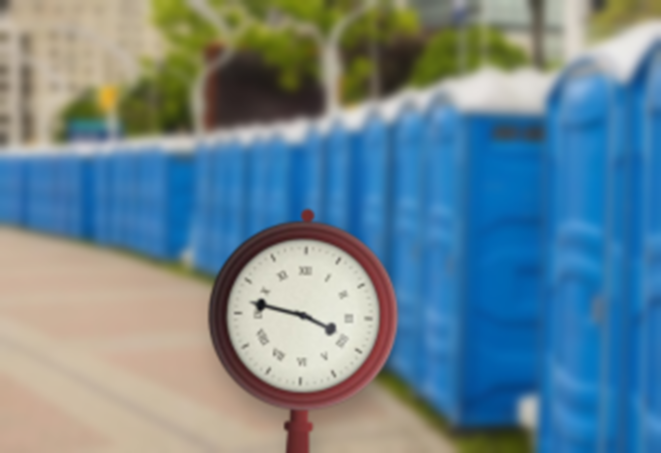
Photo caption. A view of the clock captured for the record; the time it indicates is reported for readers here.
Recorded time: 3:47
